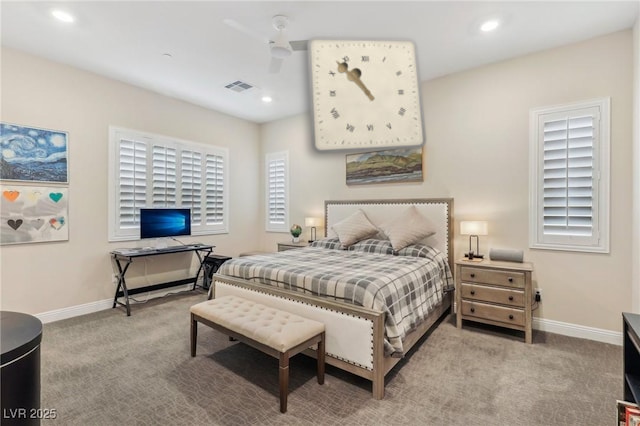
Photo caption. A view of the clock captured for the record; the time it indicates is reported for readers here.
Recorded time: 10:53
